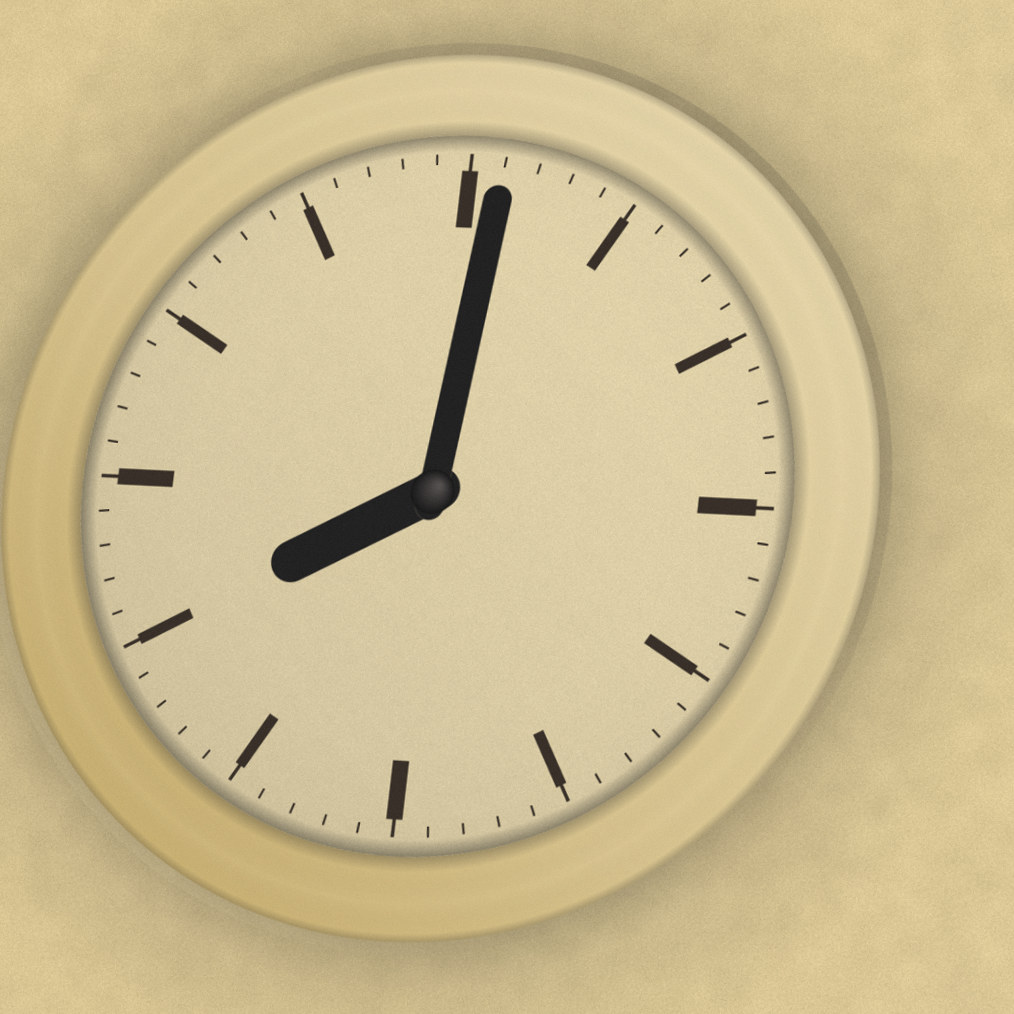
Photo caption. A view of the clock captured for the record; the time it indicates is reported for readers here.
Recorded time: 8:01
